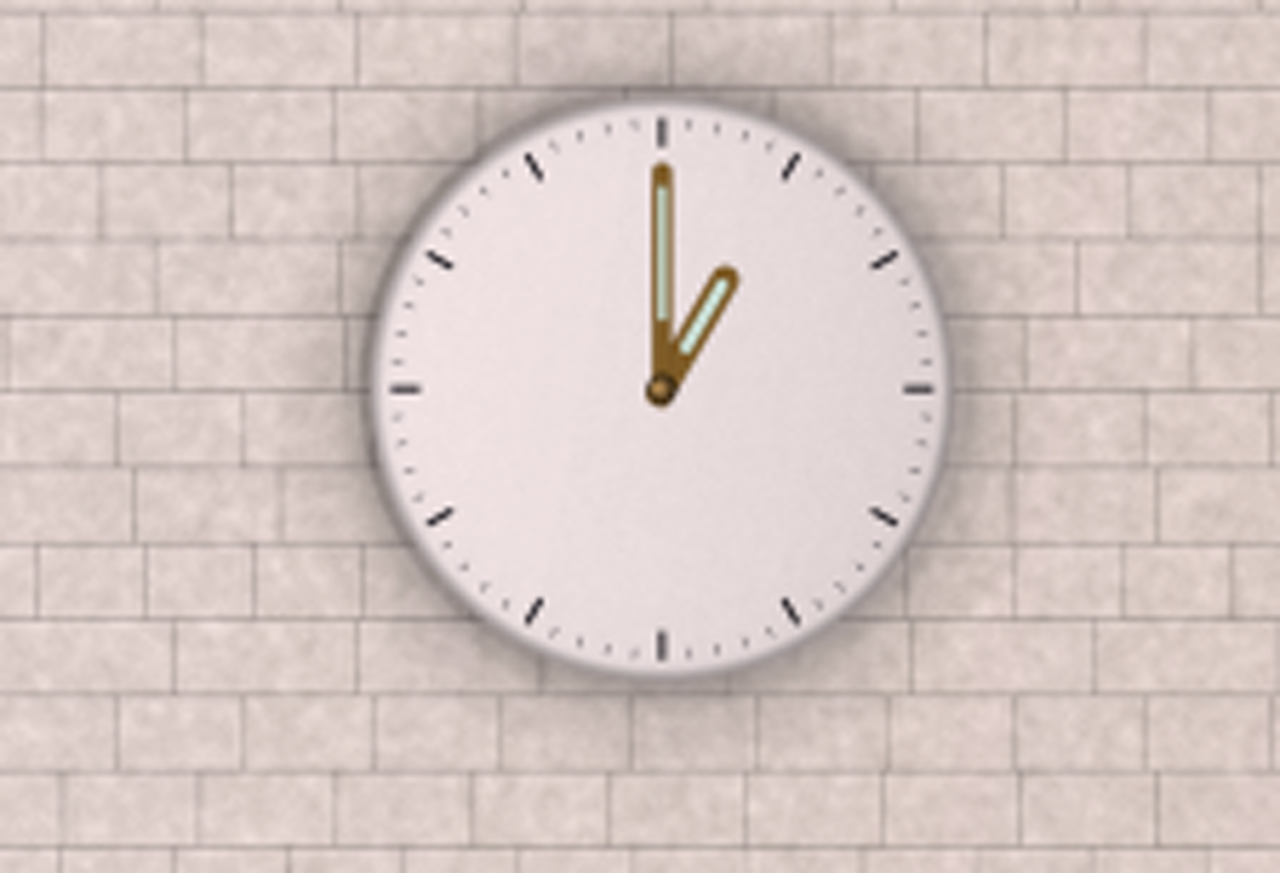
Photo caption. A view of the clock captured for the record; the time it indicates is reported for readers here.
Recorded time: 1:00
